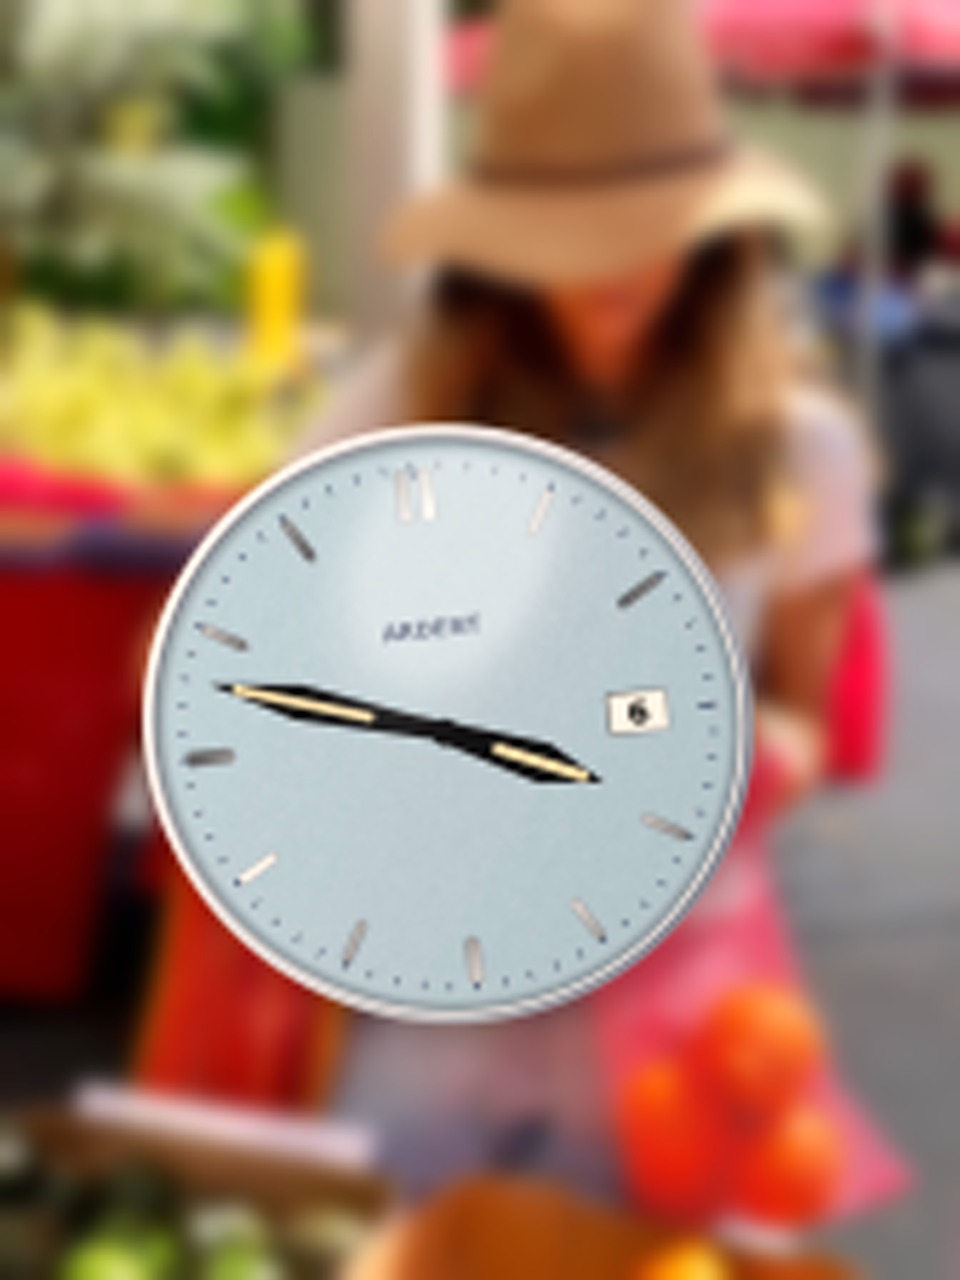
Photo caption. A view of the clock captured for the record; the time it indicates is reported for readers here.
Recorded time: 3:48
